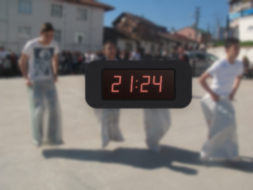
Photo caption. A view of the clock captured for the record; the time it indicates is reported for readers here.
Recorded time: 21:24
